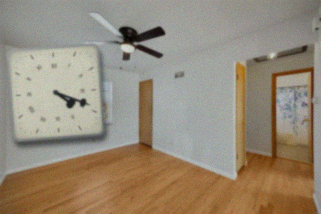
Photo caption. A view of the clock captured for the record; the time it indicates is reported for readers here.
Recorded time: 4:19
